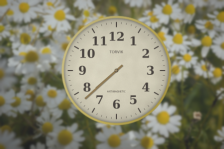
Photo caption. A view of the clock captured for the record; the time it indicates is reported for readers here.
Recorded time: 7:38
